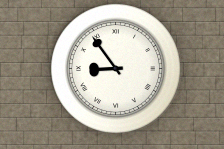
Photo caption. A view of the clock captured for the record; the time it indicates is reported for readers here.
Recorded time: 8:54
